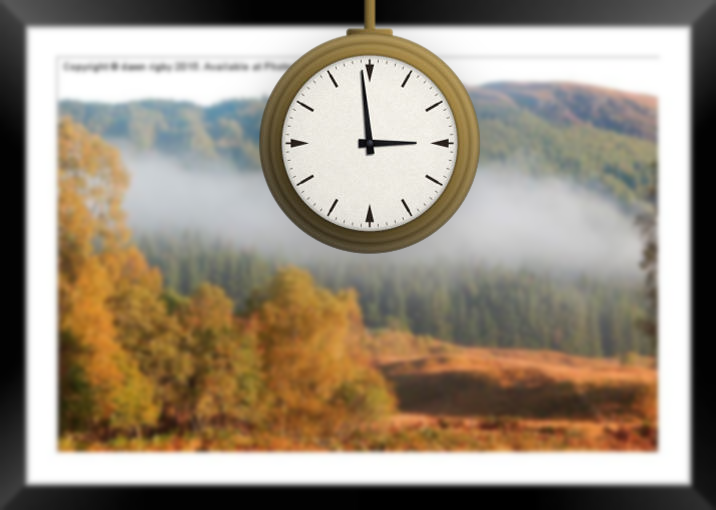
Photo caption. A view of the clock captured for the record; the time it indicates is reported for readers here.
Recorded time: 2:59
